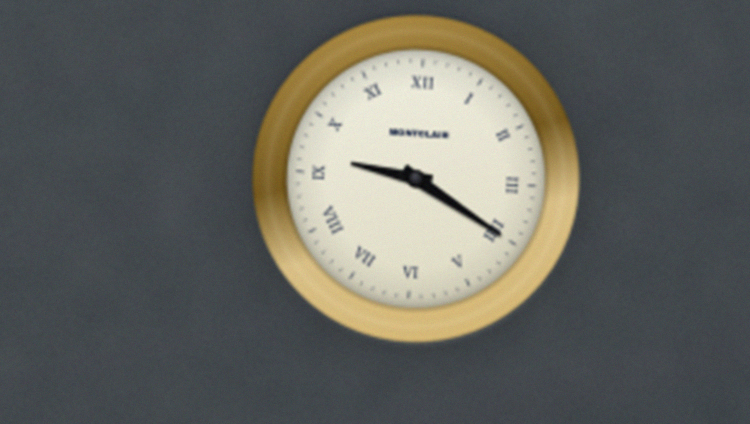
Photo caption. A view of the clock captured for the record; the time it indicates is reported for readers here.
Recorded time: 9:20
